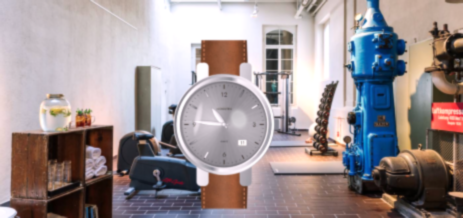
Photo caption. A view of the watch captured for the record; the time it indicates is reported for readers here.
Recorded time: 10:46
